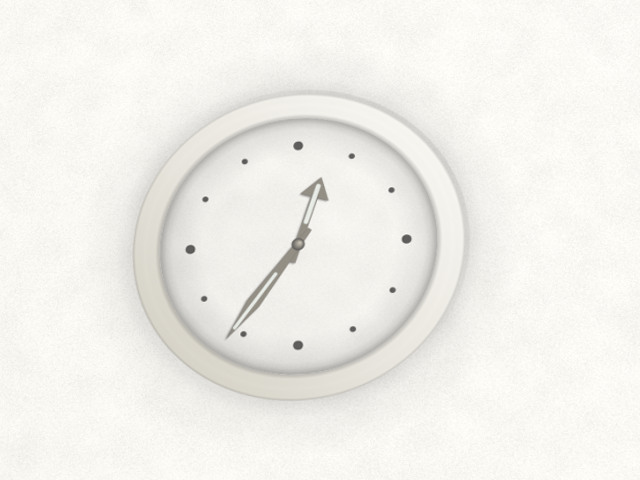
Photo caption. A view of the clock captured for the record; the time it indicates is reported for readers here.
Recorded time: 12:36
